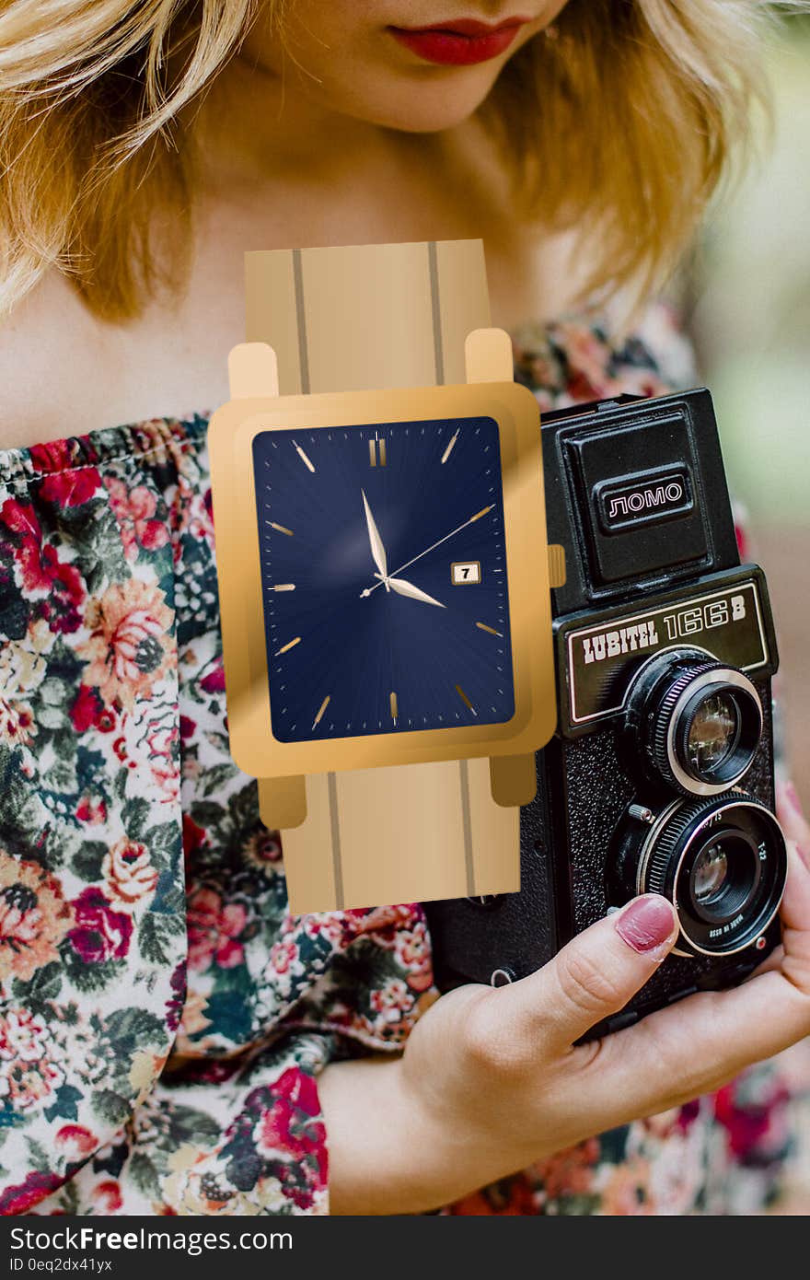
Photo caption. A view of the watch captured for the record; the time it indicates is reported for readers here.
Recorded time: 3:58:10
